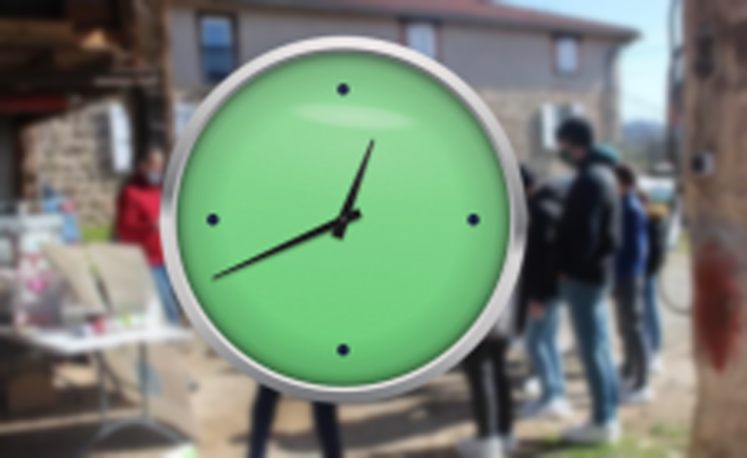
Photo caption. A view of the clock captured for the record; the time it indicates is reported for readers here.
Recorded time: 12:41
